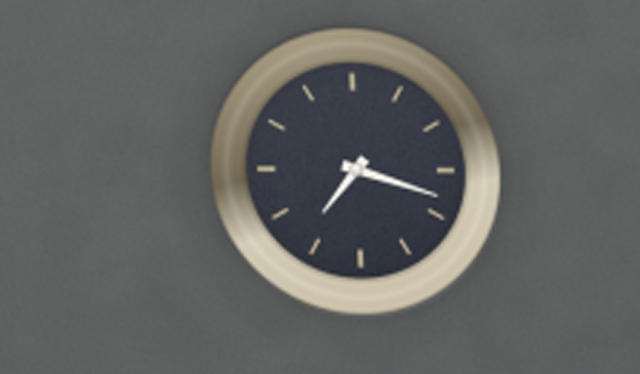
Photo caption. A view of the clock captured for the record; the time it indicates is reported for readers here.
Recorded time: 7:18
